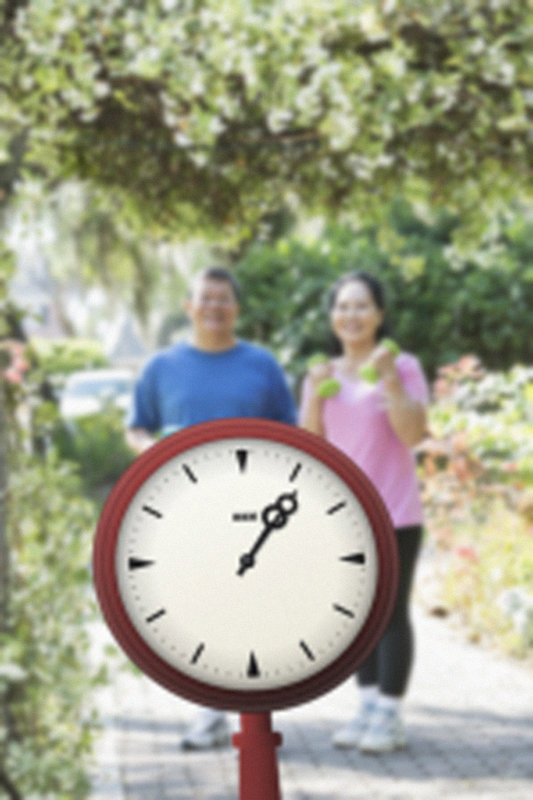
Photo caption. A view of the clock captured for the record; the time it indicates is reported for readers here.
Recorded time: 1:06
